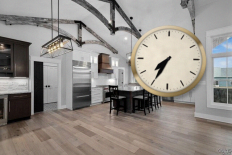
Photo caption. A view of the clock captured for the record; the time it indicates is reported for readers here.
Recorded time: 7:35
